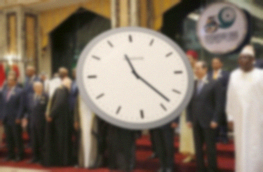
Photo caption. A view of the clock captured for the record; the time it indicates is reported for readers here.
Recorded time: 11:23
